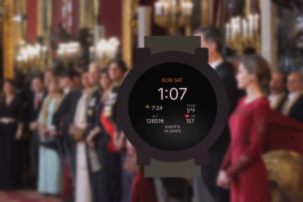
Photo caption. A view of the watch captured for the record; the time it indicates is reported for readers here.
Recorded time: 1:07
